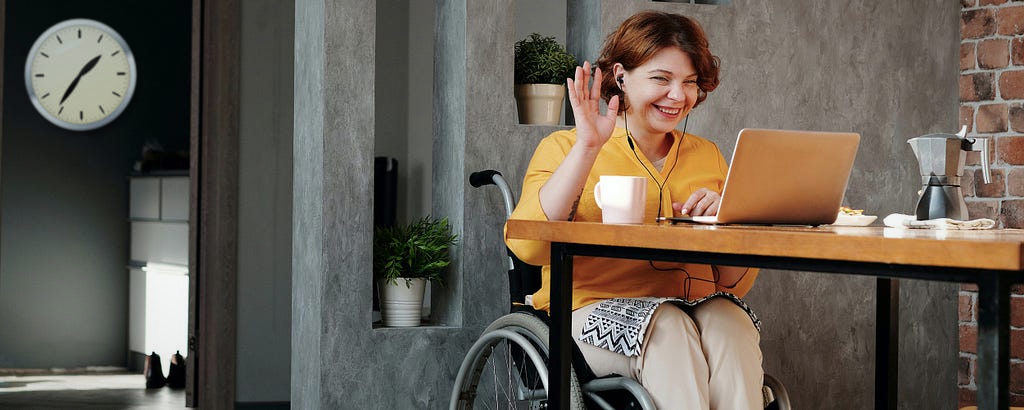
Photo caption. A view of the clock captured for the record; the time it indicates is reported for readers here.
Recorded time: 1:36
